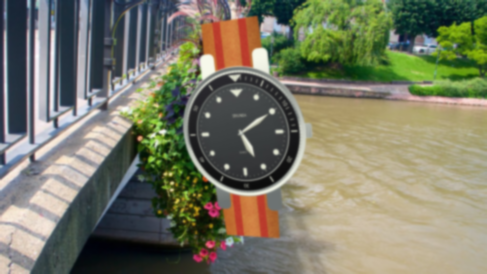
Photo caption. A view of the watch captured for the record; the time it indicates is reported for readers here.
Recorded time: 5:10
